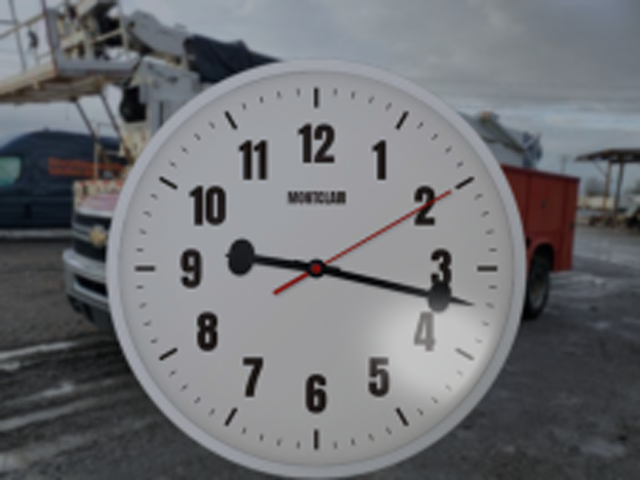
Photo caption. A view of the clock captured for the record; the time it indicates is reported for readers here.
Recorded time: 9:17:10
